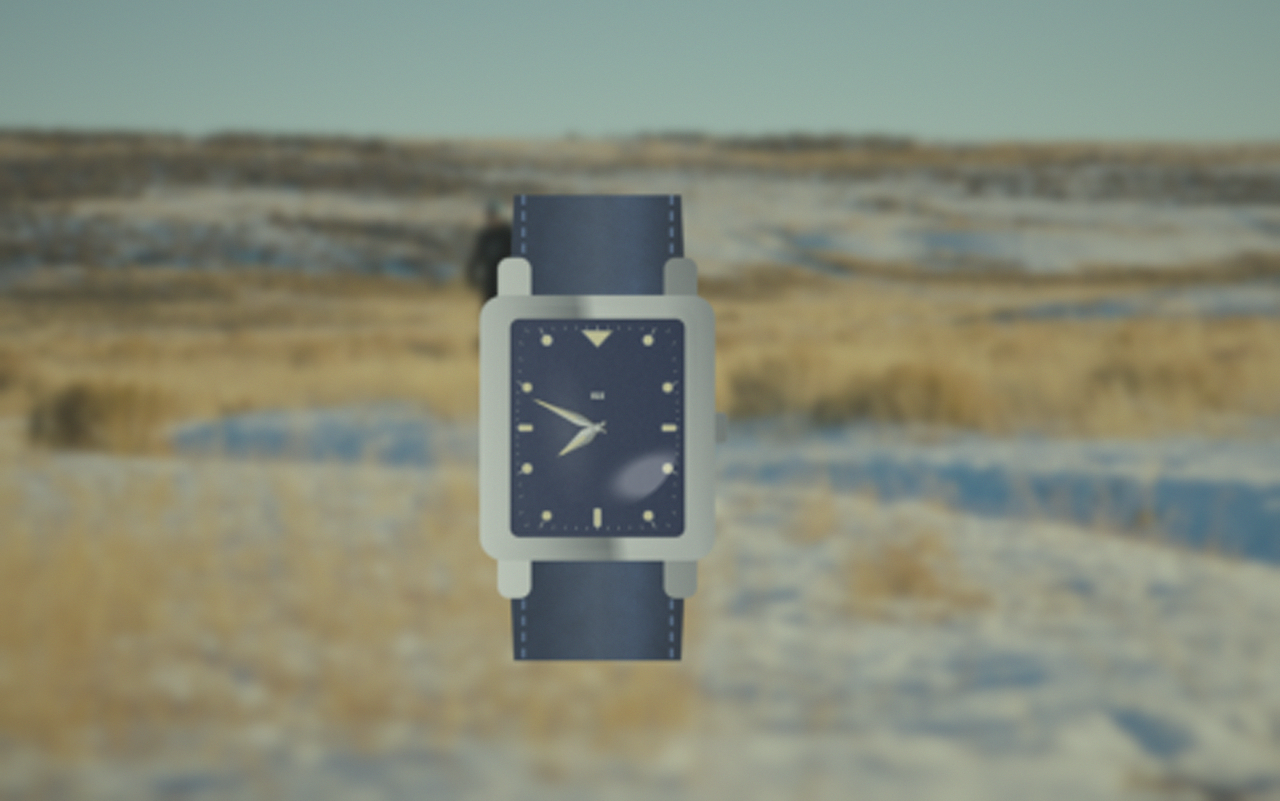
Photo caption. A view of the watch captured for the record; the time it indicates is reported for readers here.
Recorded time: 7:49
